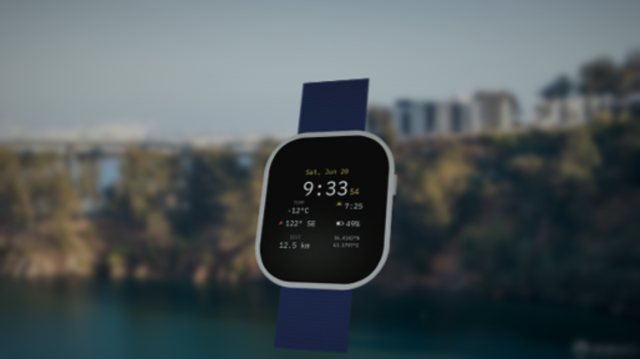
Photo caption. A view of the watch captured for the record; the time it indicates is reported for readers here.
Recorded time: 9:33
